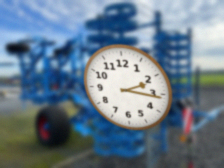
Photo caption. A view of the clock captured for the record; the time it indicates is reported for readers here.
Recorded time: 2:16
